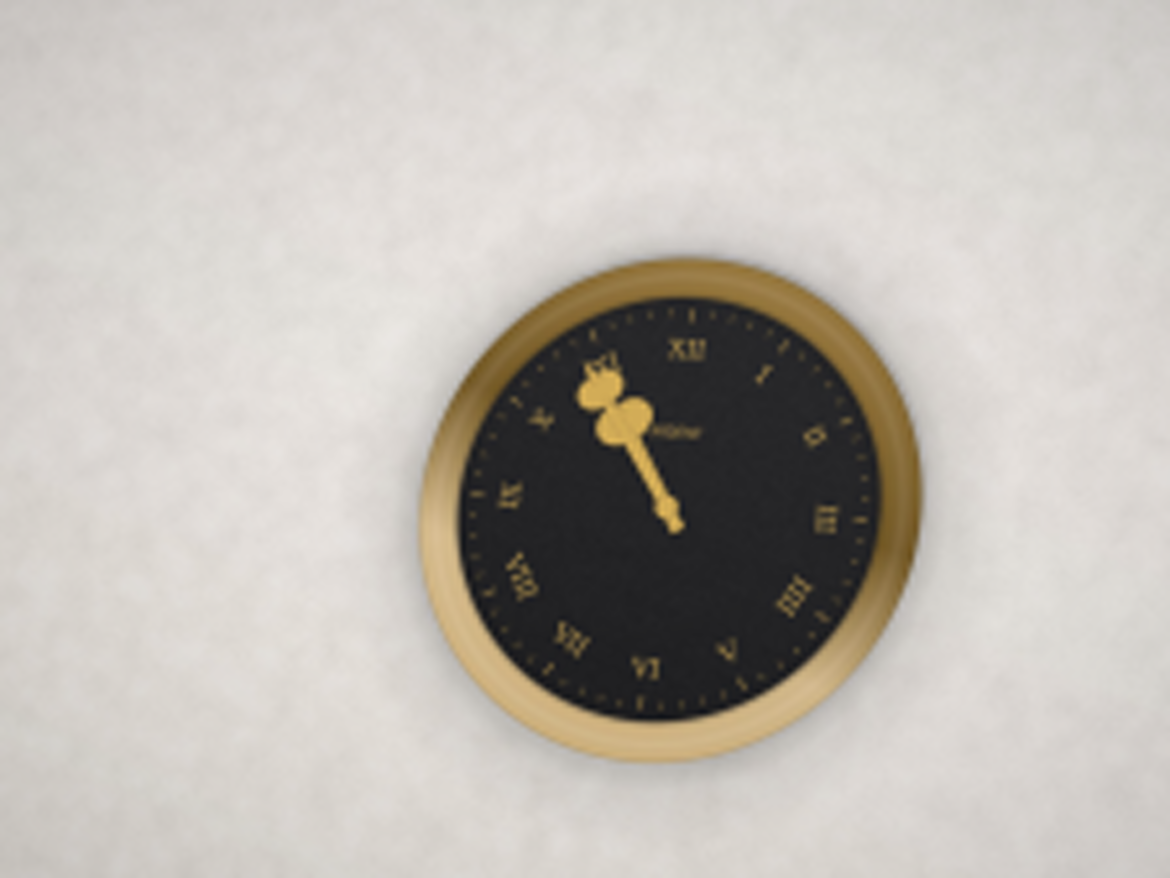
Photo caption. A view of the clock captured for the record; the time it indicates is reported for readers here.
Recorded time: 10:54
